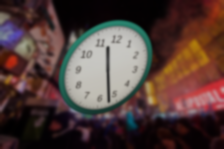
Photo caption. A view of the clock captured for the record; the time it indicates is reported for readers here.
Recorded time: 11:27
